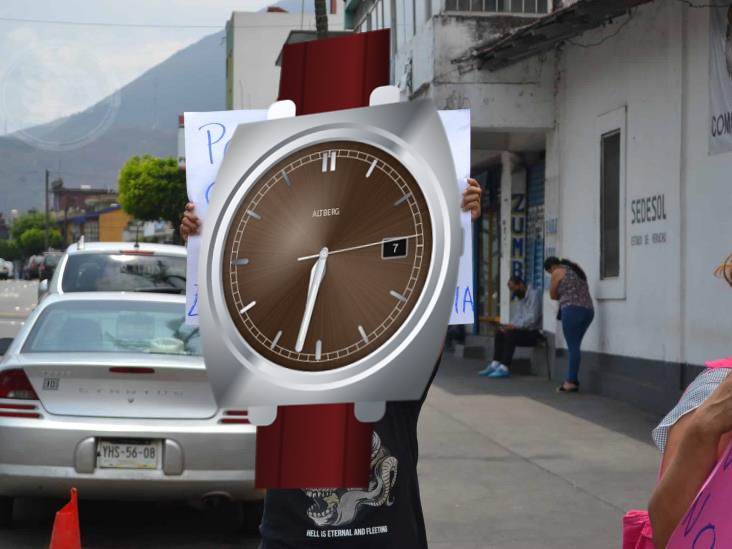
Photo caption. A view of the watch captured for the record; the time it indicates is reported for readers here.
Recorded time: 6:32:14
